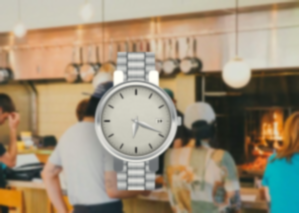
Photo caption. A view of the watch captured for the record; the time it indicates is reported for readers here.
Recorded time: 6:19
